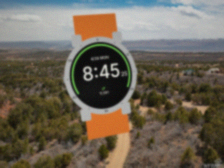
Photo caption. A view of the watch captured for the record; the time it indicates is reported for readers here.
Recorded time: 8:45
